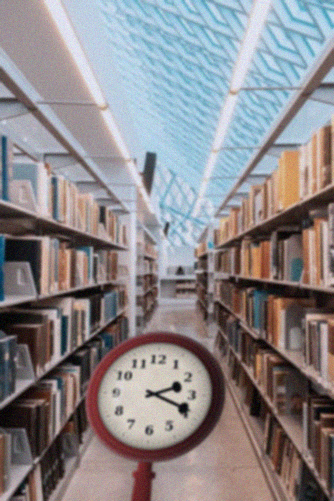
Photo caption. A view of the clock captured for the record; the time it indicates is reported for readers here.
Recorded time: 2:19
